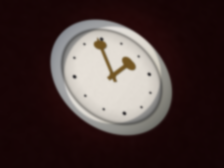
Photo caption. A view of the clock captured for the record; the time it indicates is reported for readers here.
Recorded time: 1:59
